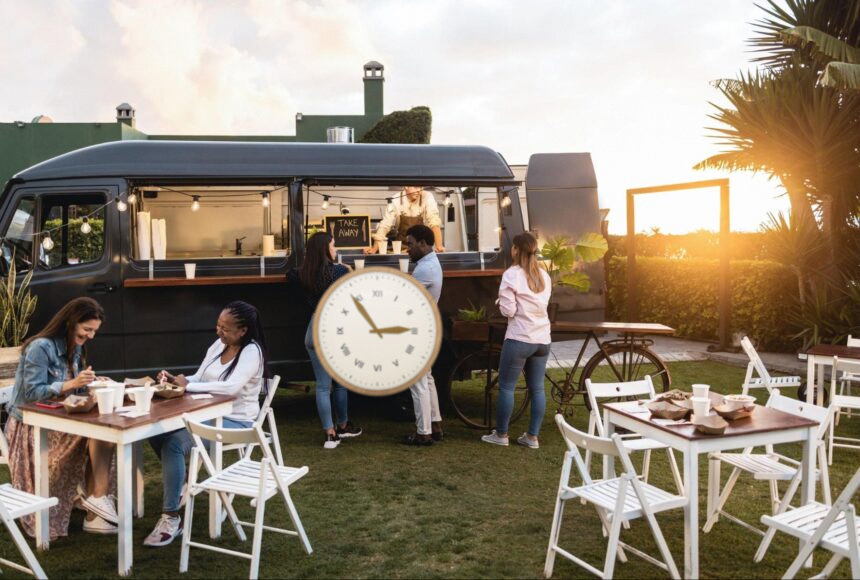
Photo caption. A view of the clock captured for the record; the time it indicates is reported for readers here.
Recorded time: 2:54
